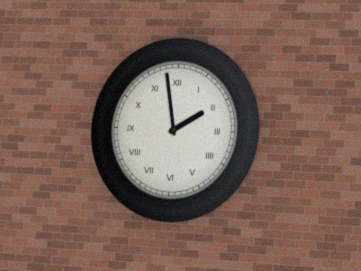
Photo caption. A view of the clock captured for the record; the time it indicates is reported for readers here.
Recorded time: 1:58
